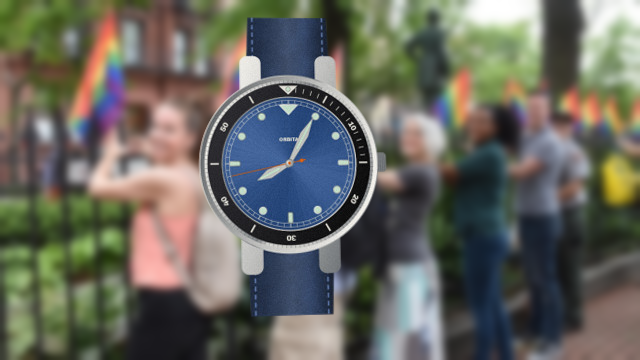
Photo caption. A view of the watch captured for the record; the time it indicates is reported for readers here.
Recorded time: 8:04:43
